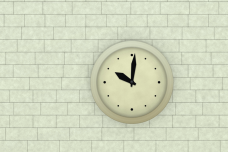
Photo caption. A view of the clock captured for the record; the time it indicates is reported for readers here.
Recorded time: 10:01
